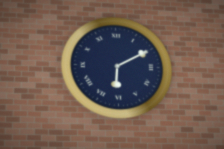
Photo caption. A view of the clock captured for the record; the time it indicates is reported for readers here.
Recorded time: 6:10
